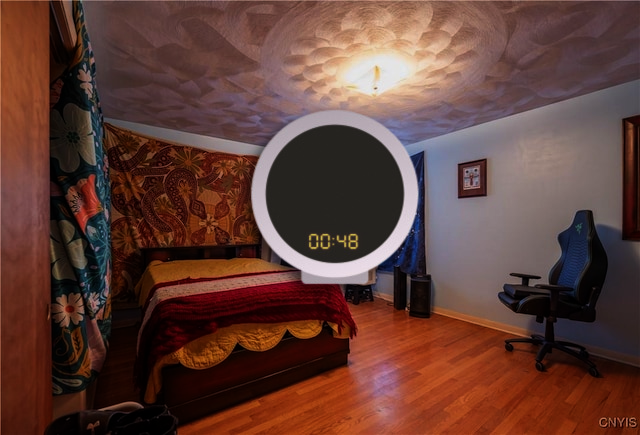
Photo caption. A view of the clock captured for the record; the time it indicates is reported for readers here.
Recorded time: 0:48
